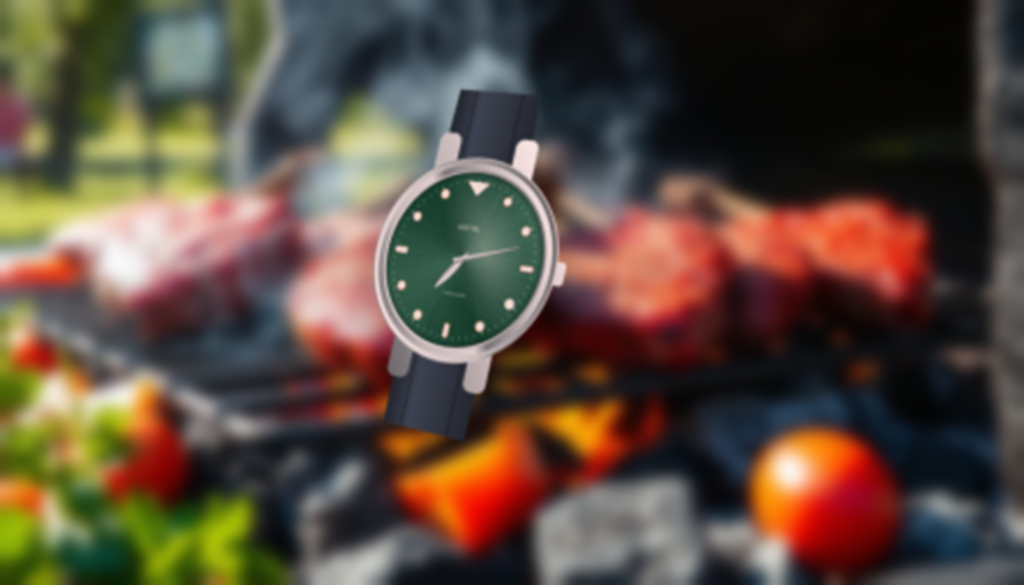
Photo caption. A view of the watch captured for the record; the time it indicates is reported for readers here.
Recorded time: 7:12
